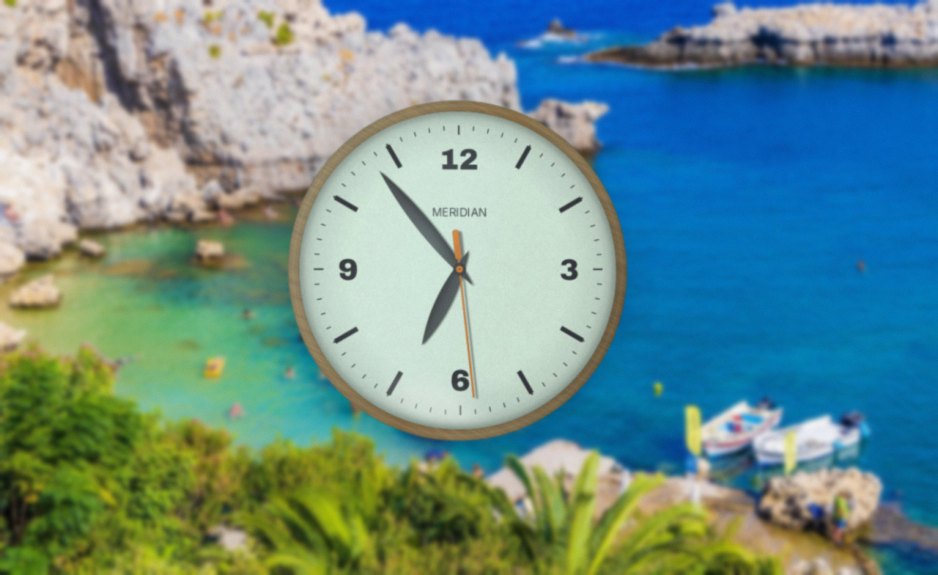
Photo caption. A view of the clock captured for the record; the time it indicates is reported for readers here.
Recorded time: 6:53:29
